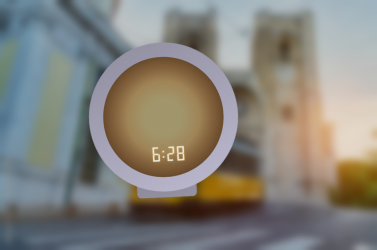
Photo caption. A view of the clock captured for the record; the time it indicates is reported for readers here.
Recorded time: 6:28
